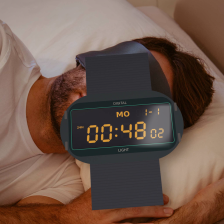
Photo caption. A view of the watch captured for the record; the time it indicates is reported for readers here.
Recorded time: 0:48:02
